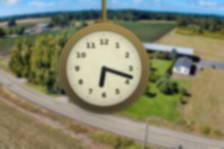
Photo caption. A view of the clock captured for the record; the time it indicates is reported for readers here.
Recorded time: 6:18
